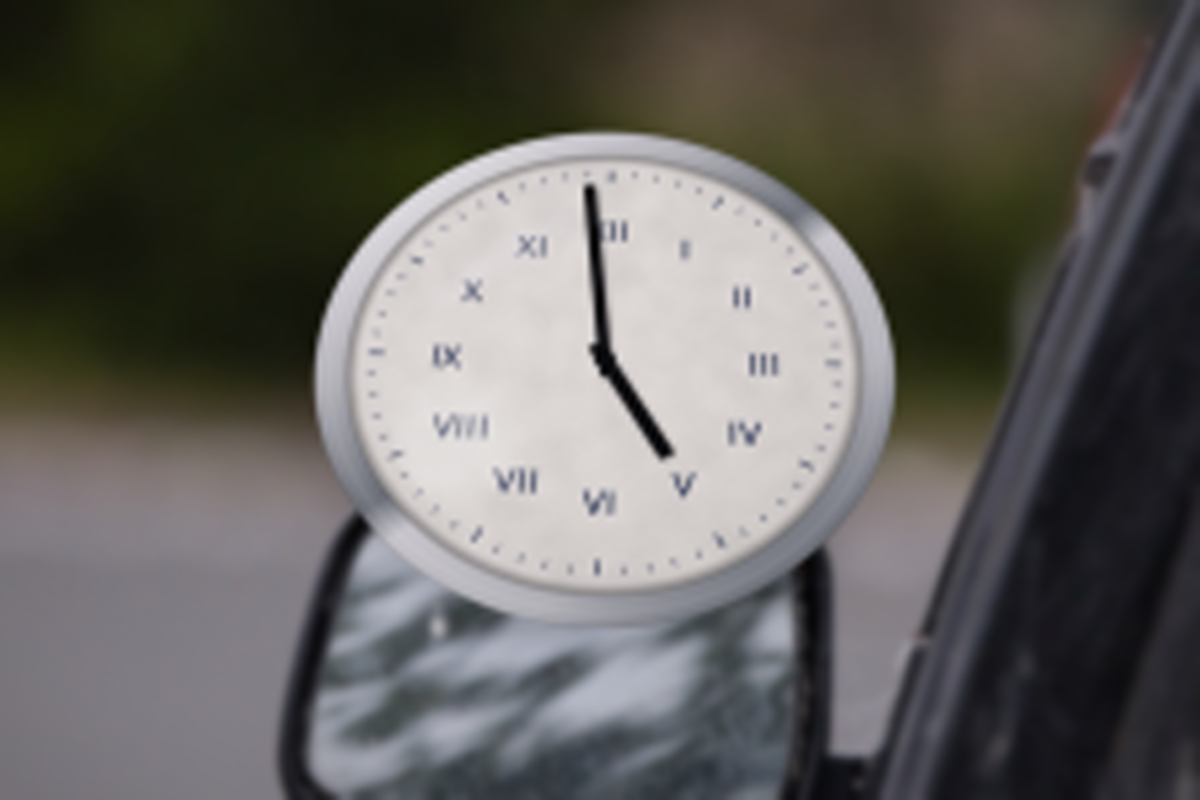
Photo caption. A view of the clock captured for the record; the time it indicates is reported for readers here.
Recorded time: 4:59
